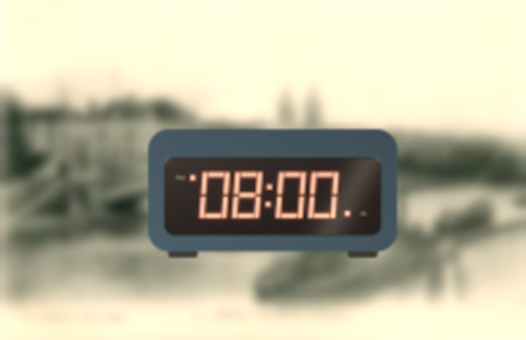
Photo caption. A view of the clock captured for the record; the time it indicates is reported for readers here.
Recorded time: 8:00
